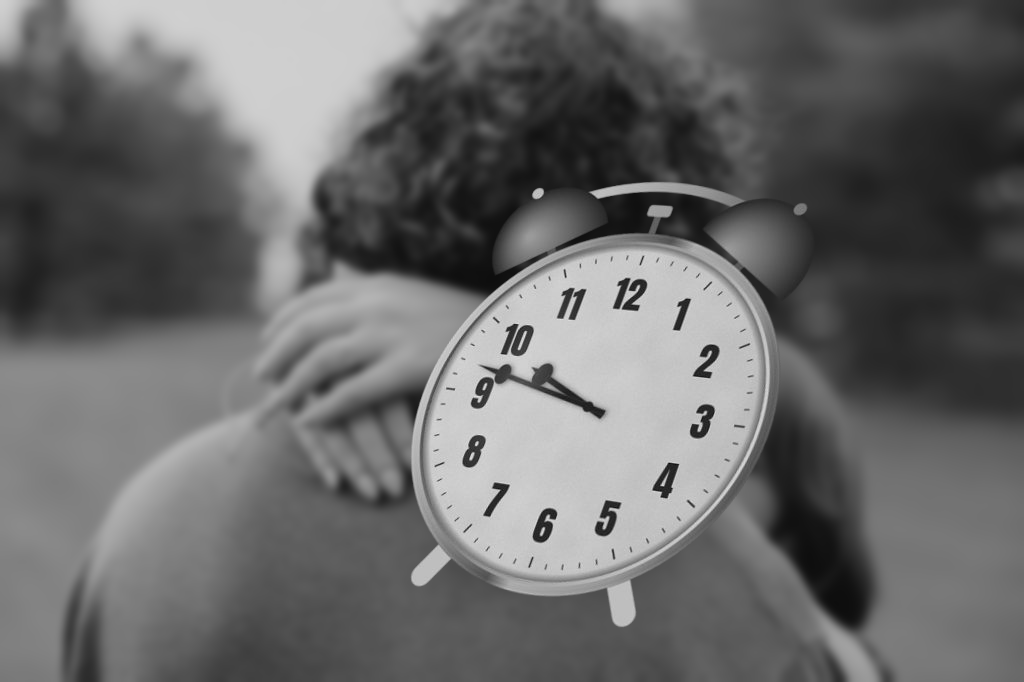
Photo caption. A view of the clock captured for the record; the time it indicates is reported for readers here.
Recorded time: 9:47
